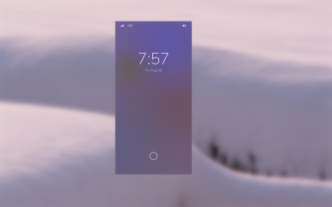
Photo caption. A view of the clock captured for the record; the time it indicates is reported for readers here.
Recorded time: 7:57
